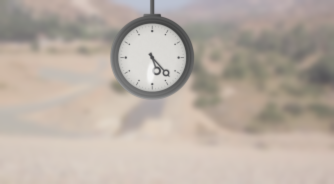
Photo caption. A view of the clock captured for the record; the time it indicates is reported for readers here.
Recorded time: 5:23
